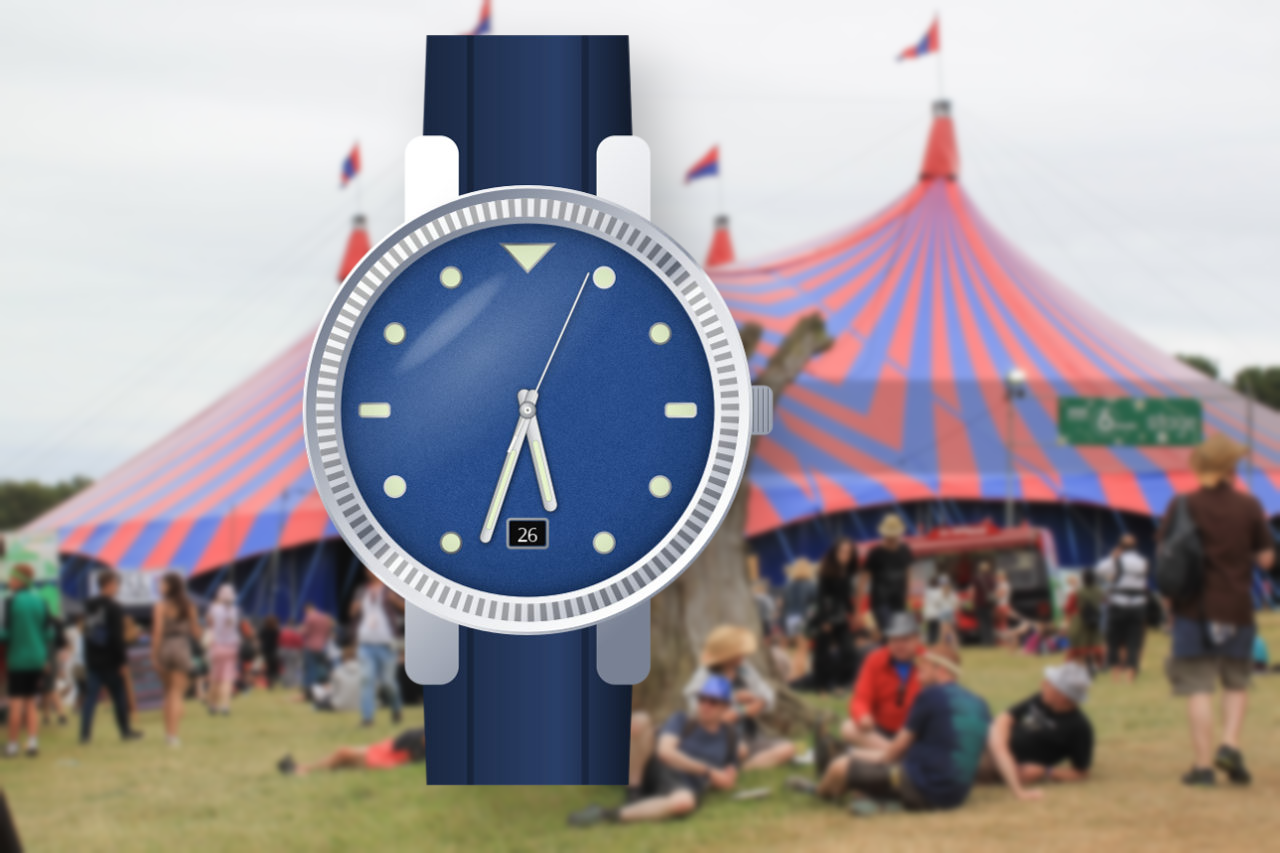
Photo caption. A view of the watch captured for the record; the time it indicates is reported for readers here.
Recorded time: 5:33:04
